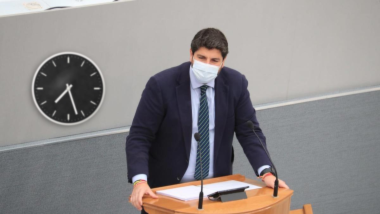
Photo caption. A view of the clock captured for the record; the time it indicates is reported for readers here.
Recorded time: 7:27
